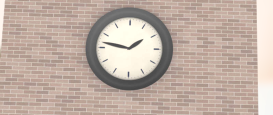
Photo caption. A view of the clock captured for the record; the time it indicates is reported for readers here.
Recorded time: 1:47
